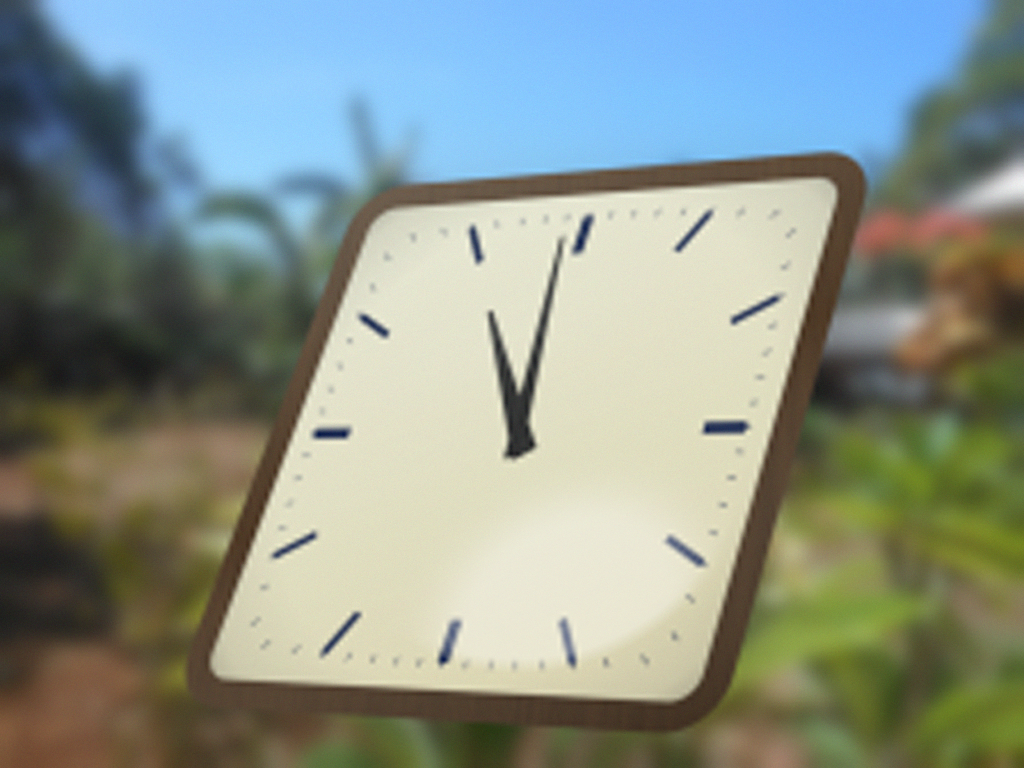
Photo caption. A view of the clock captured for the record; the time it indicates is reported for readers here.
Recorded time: 10:59
